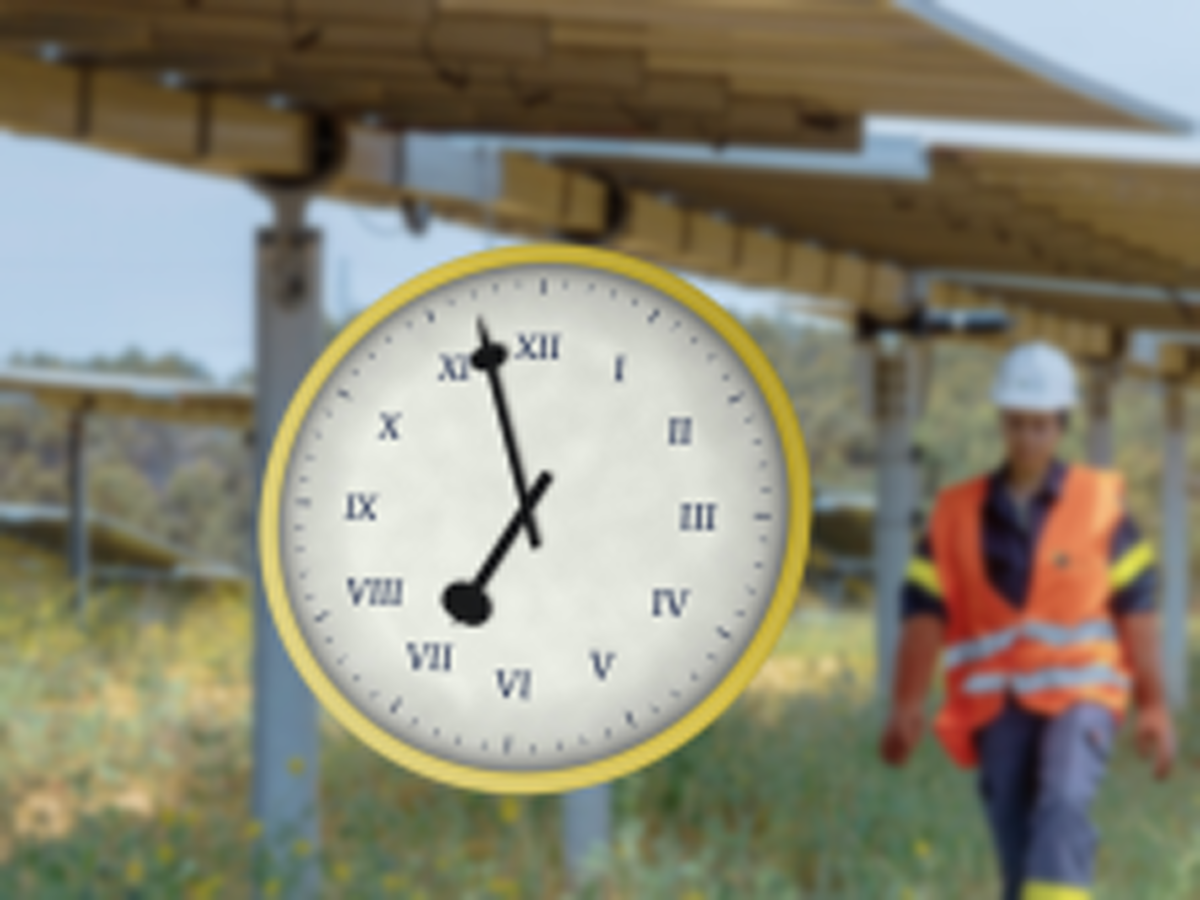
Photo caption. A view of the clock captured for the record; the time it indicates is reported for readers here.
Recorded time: 6:57
